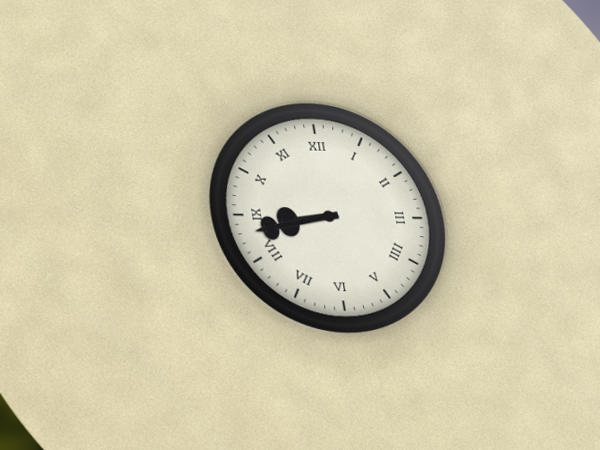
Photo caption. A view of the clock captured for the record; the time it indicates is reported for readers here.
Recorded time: 8:43
